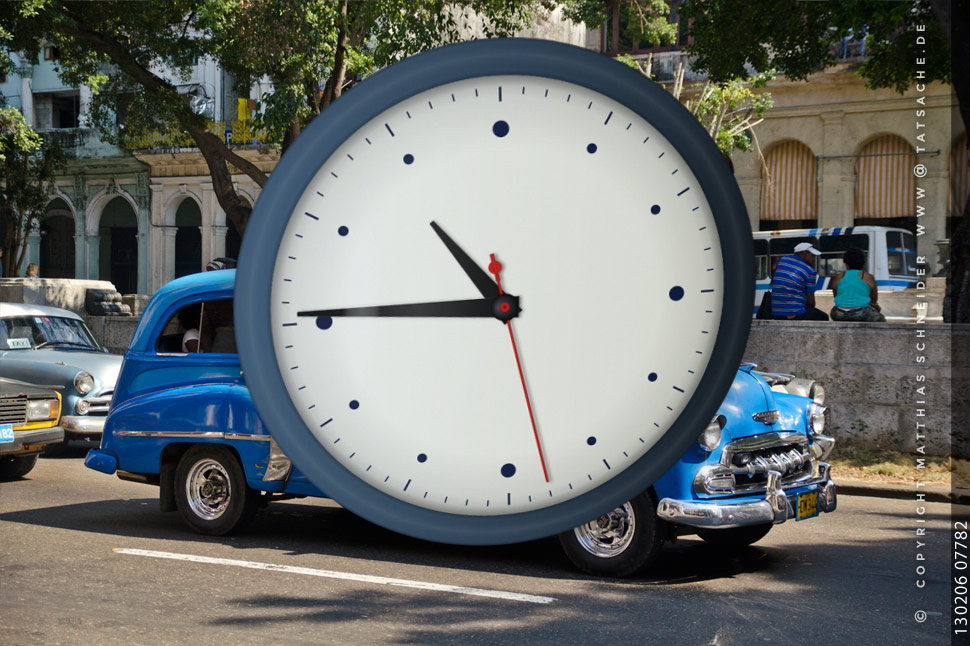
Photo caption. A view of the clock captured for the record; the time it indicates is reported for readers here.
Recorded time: 10:45:28
